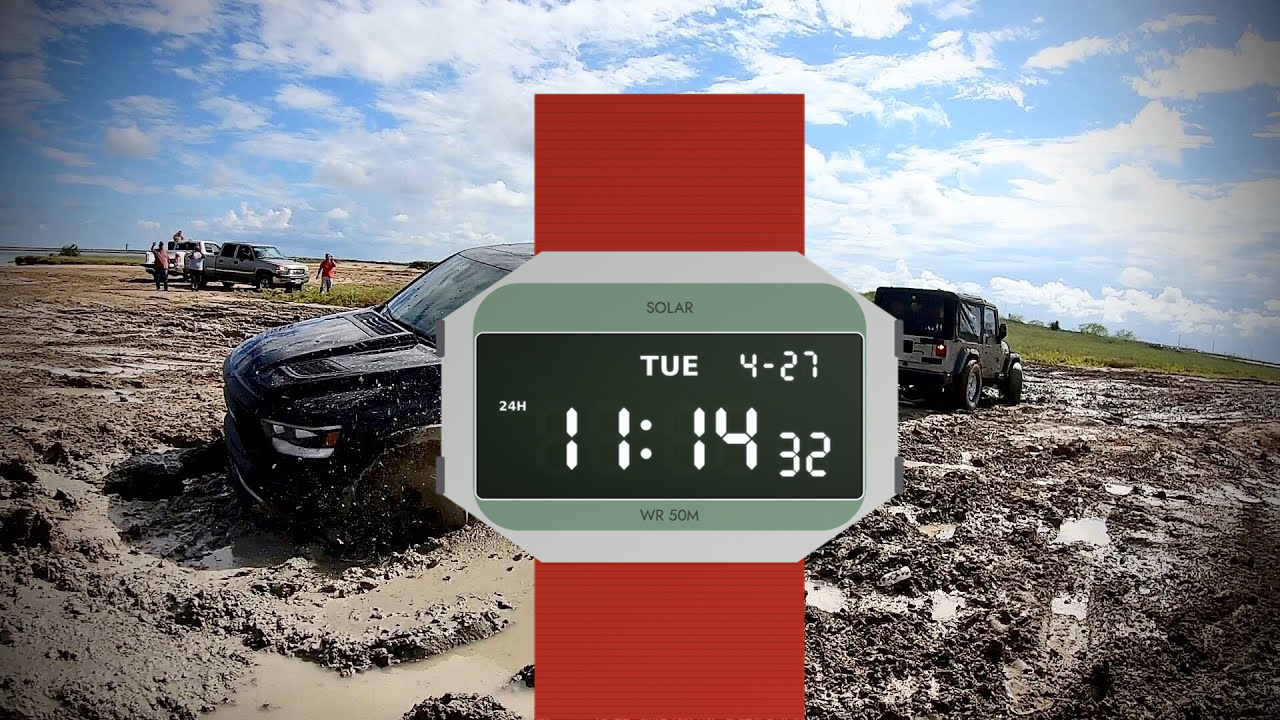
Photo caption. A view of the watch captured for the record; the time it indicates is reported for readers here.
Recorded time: 11:14:32
